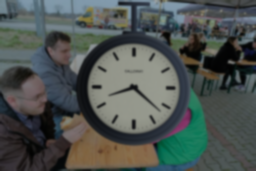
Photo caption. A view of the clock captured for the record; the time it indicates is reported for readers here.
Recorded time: 8:22
